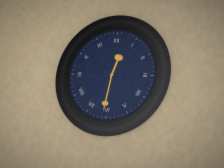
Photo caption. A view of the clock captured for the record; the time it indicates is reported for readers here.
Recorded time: 12:31
